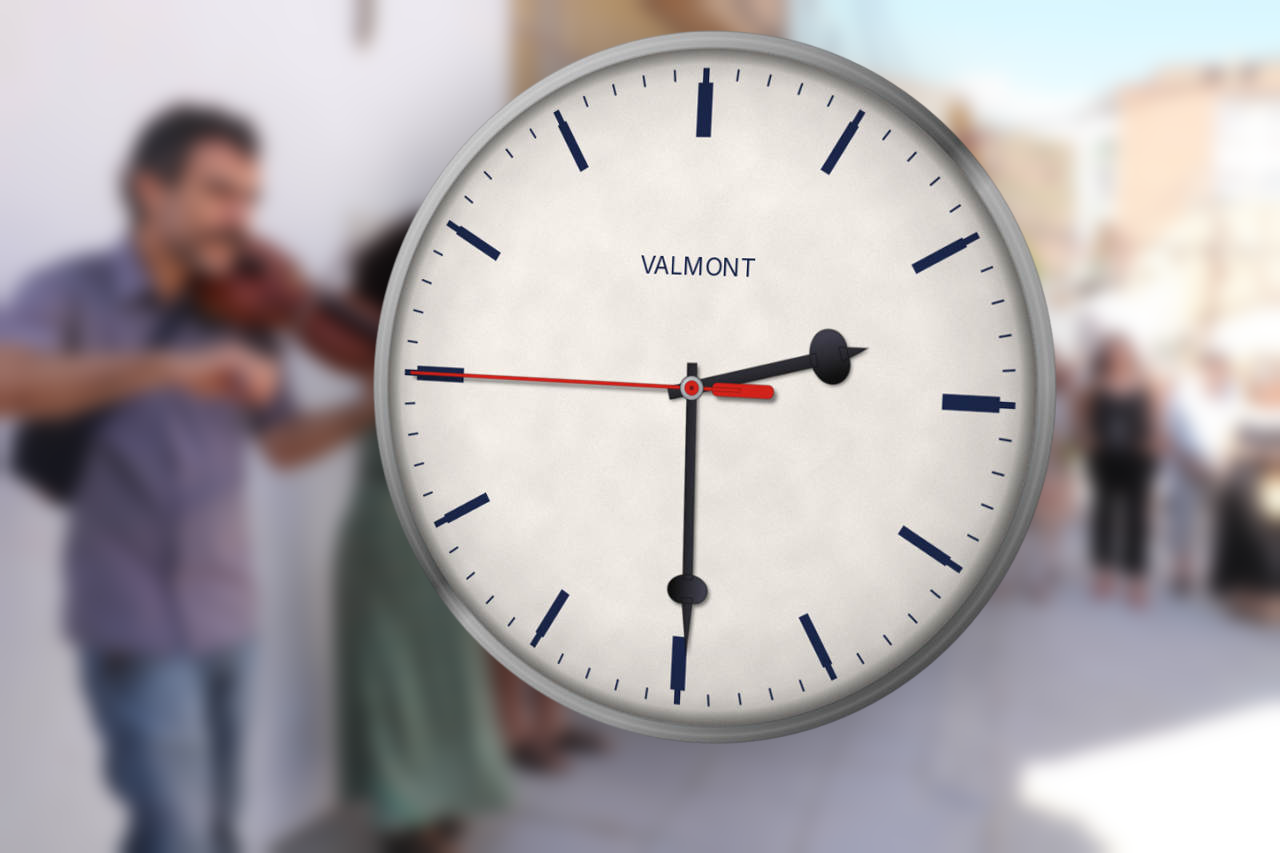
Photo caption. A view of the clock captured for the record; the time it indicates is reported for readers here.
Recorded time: 2:29:45
